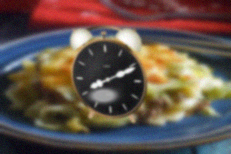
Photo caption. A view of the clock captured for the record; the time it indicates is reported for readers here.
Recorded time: 8:11
